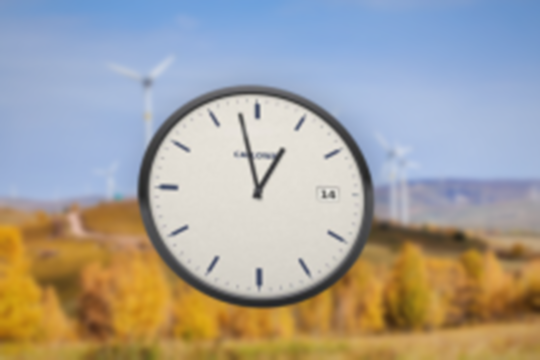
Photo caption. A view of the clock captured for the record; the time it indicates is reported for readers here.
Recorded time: 12:58
